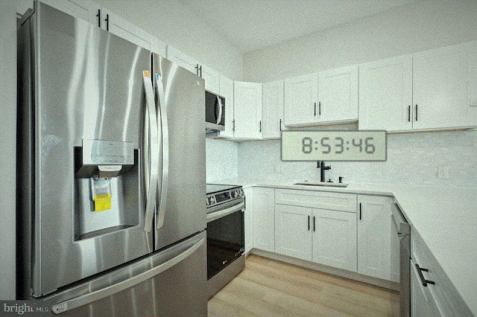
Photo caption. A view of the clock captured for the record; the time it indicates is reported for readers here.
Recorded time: 8:53:46
